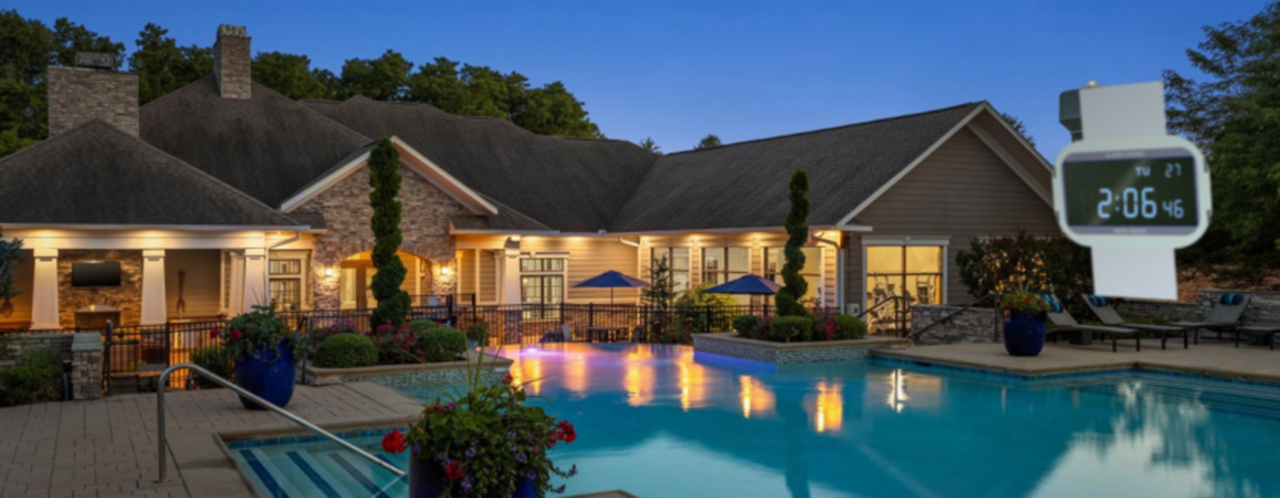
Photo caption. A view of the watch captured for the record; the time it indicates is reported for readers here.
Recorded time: 2:06:46
